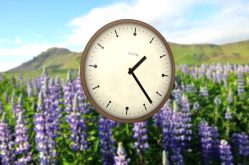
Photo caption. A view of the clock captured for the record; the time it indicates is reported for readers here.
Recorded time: 1:23
